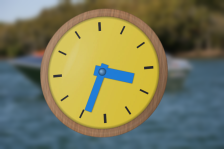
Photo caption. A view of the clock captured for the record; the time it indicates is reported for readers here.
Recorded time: 3:34
